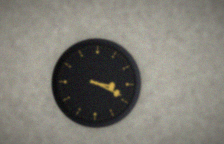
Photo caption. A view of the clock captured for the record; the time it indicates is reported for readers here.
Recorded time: 3:19
